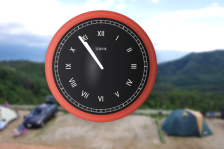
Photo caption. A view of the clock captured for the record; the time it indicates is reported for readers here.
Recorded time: 10:54
